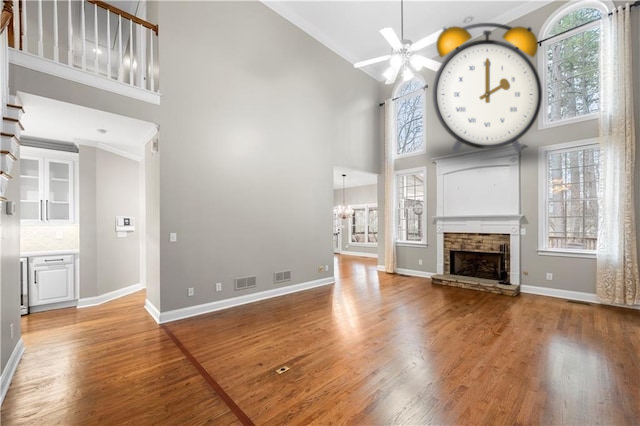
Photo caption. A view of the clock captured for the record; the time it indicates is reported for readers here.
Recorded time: 2:00
